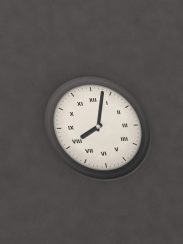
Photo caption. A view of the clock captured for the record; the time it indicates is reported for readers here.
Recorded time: 8:03
